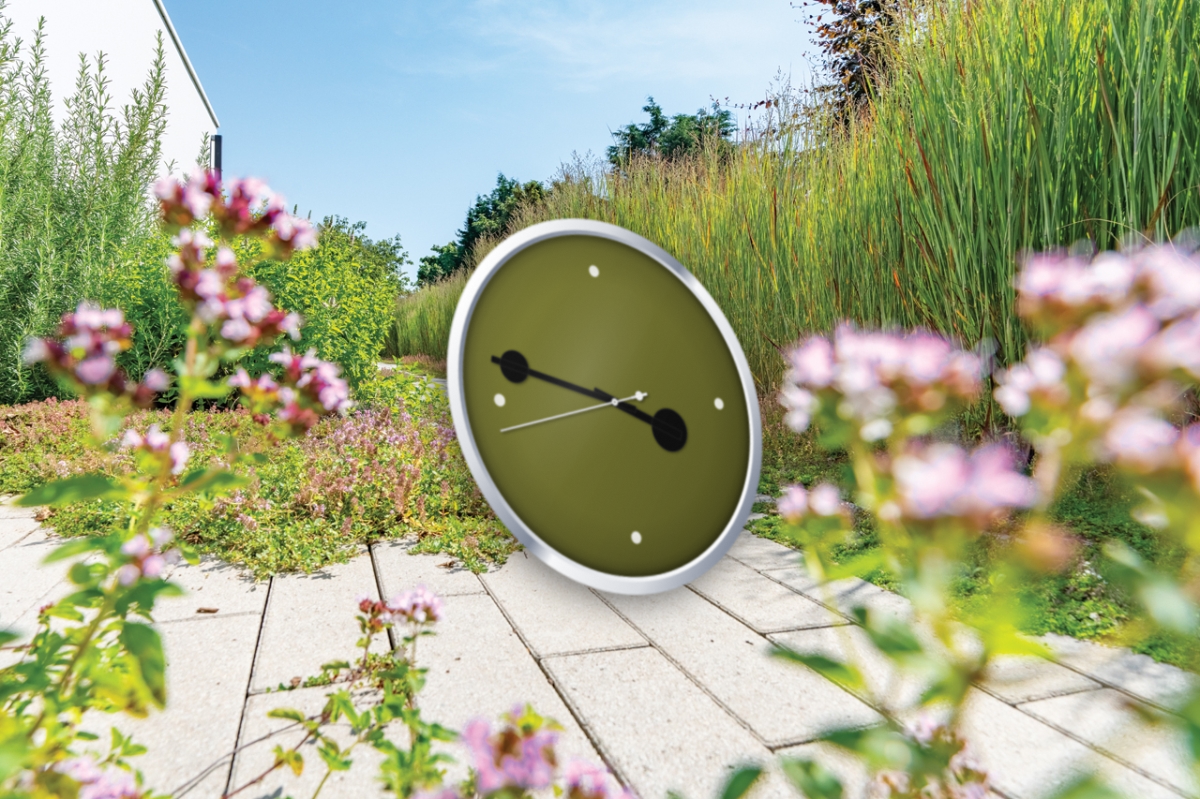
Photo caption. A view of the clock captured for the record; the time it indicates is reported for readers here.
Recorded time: 3:47:43
